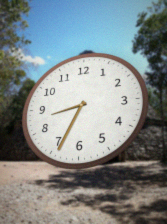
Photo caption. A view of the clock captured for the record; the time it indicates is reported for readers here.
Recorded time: 8:34
